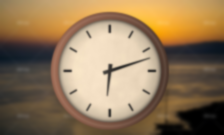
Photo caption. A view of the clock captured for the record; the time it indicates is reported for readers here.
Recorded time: 6:12
